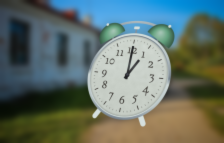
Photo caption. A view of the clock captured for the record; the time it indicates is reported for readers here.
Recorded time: 1:00
